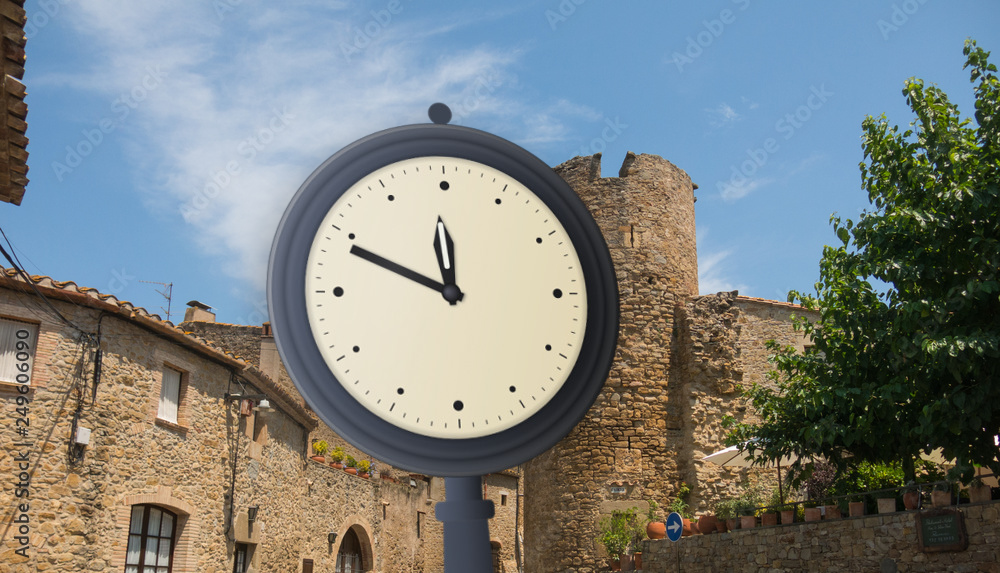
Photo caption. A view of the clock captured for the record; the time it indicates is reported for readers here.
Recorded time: 11:49
